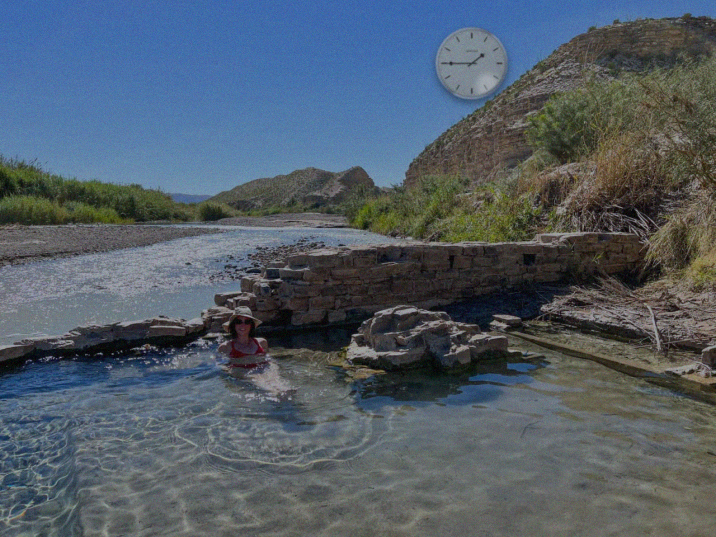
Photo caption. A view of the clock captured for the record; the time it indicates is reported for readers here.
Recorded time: 1:45
